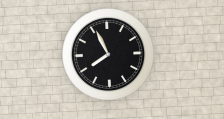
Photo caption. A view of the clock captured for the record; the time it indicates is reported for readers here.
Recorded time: 7:56
